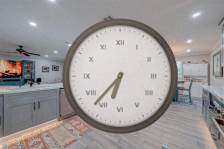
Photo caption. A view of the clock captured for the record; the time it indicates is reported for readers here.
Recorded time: 6:37
